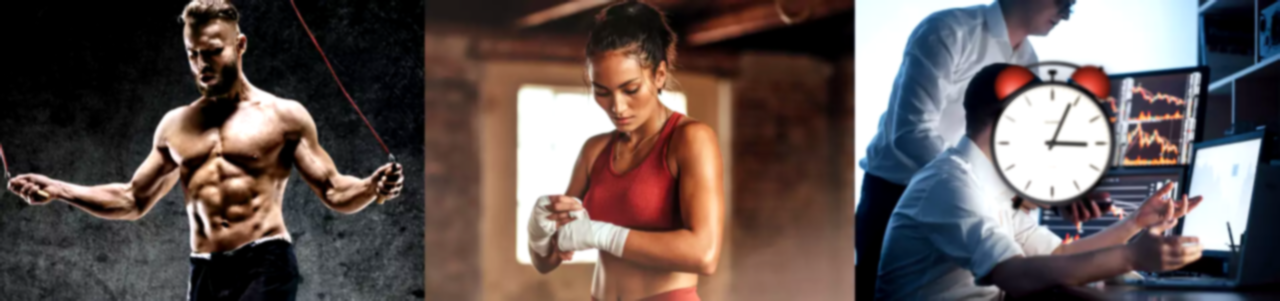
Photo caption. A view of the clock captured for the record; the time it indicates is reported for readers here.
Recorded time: 3:04
